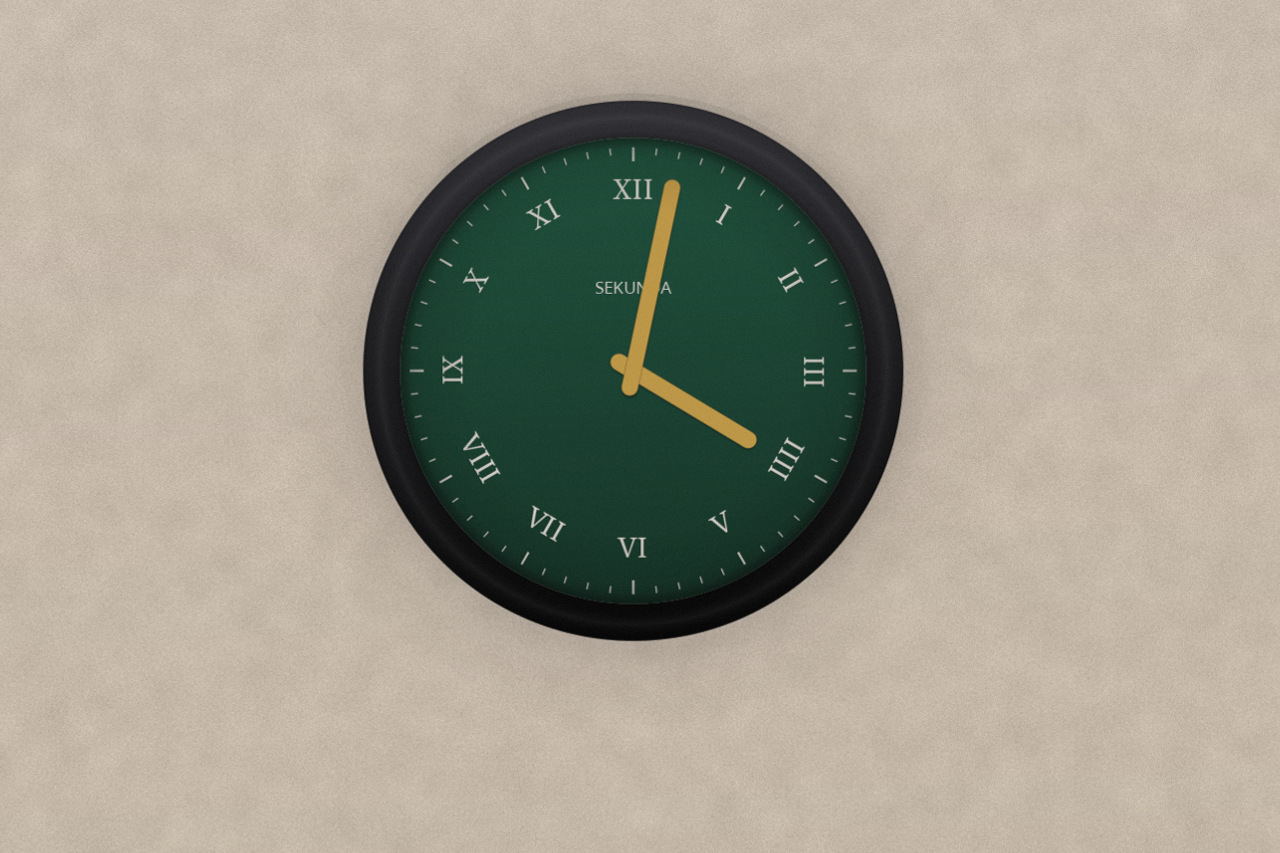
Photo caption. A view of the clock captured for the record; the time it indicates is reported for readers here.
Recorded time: 4:02
